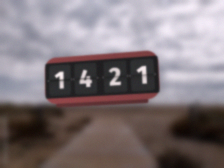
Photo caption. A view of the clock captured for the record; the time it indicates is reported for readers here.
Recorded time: 14:21
